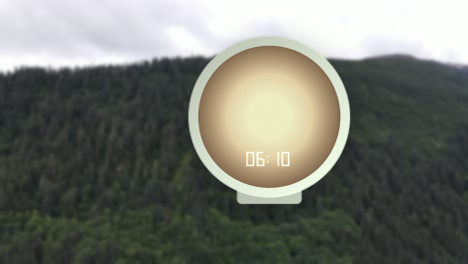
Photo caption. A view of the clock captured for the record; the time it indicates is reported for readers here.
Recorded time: 6:10
